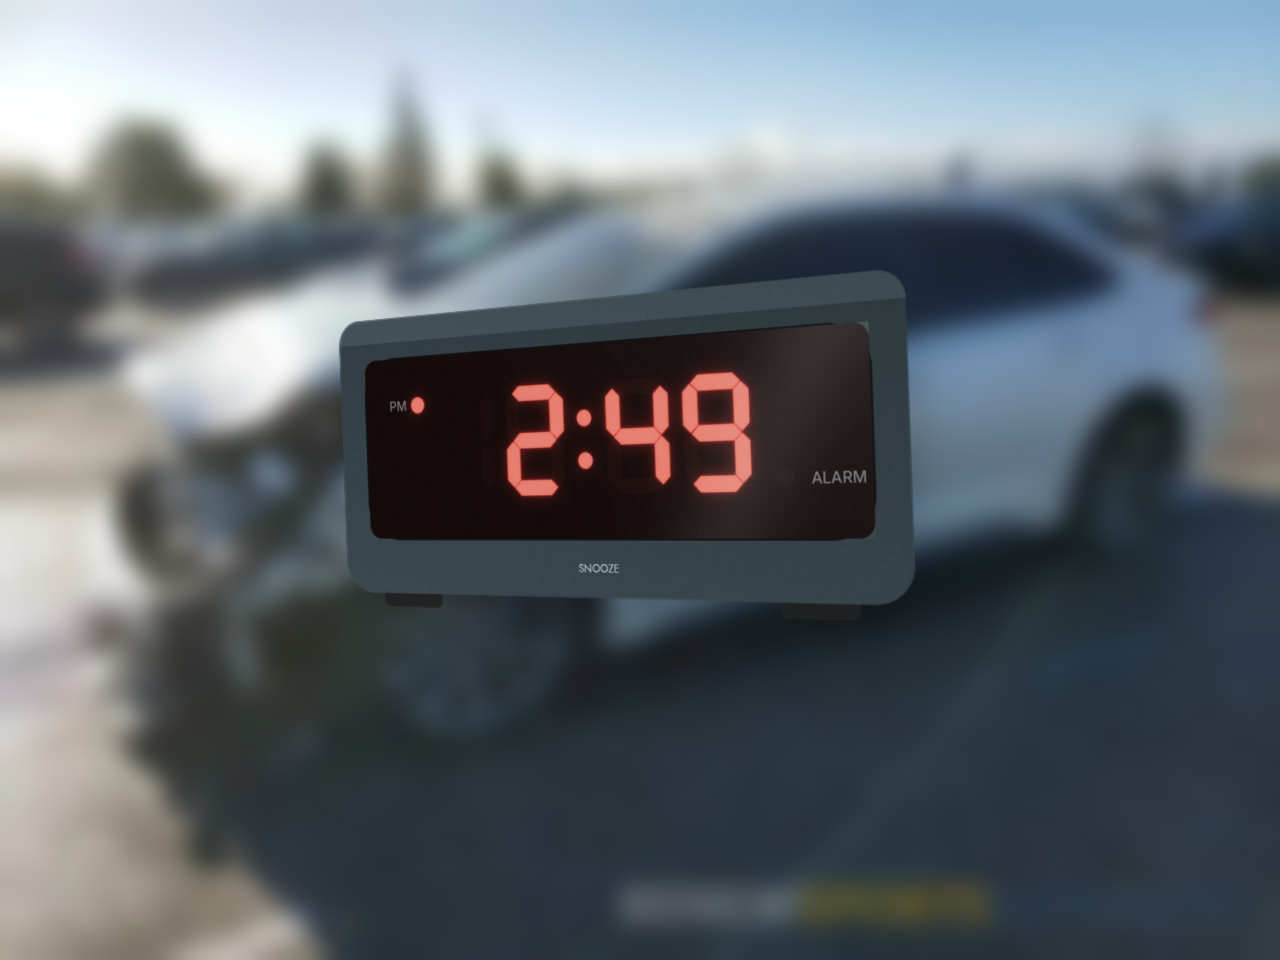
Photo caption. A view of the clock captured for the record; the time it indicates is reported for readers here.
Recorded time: 2:49
